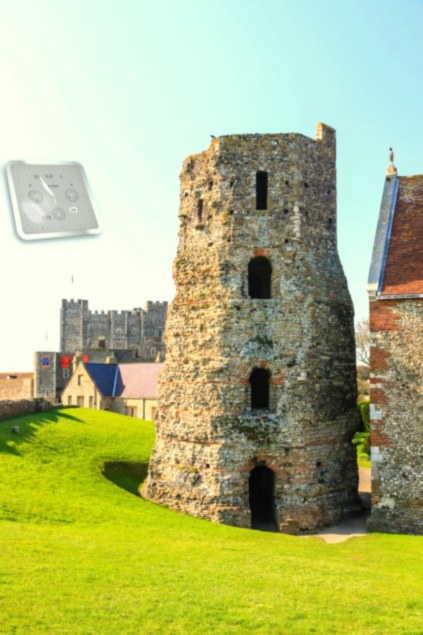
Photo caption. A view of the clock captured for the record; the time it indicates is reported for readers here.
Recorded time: 10:56
